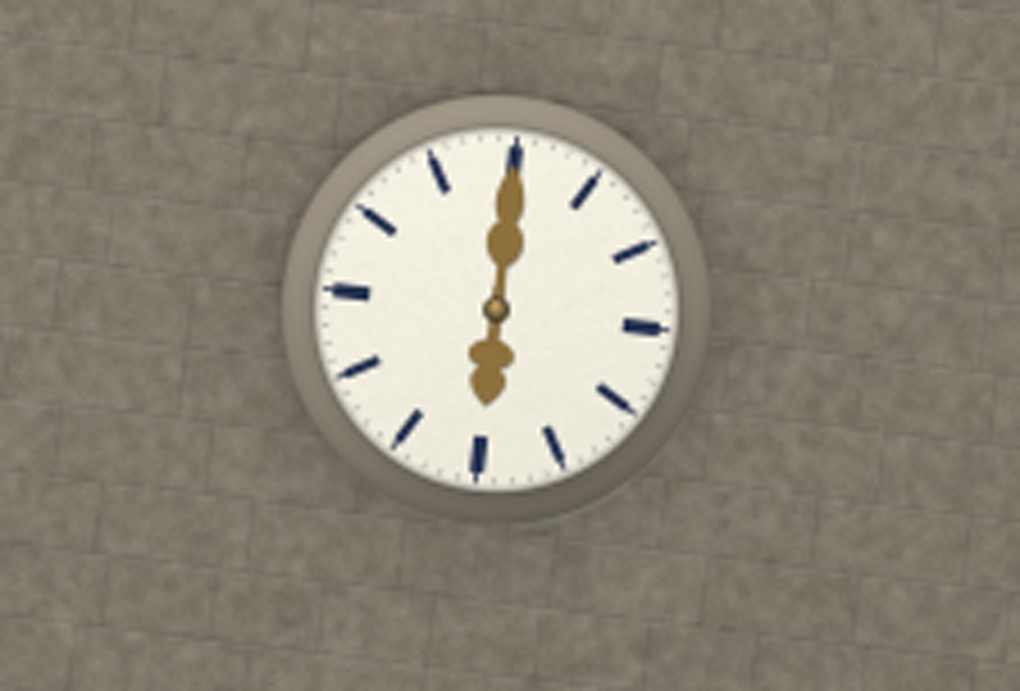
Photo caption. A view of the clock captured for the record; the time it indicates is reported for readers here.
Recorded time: 6:00
